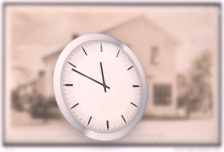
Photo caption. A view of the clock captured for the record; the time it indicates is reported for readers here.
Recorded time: 11:49
